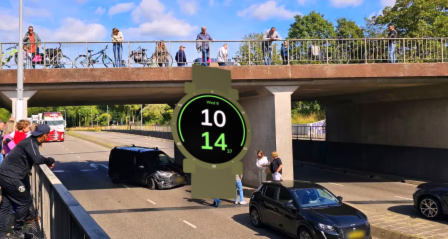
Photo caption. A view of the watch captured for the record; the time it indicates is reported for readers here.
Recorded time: 10:14
